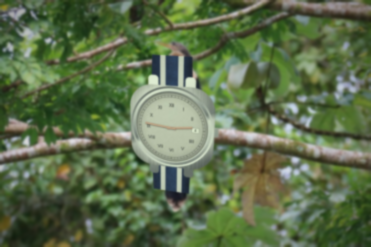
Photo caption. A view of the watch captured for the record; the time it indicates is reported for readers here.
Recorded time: 2:46
